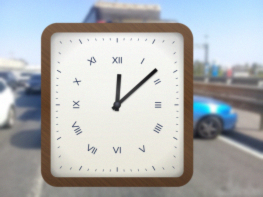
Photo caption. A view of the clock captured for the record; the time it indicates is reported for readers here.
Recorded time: 12:08
